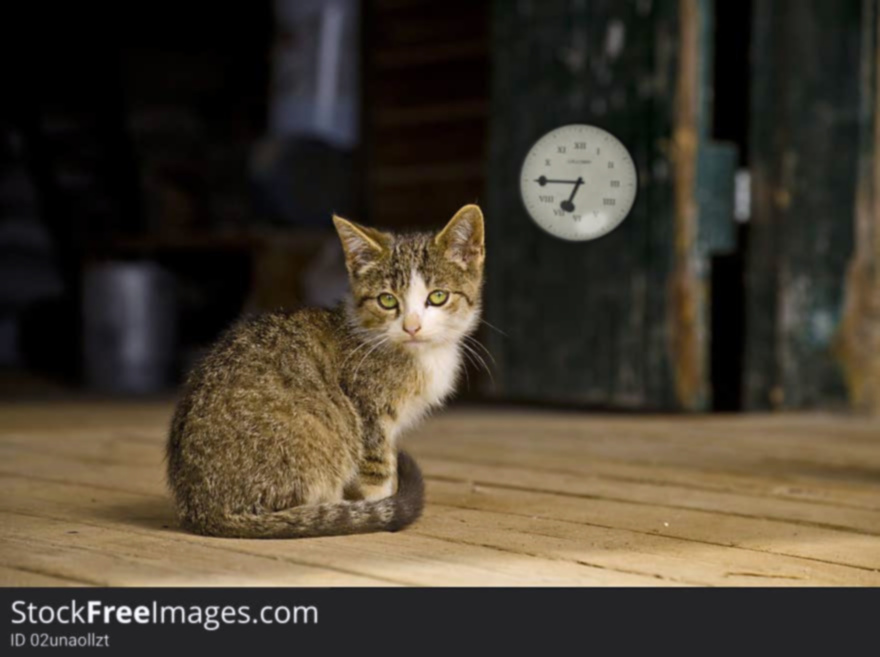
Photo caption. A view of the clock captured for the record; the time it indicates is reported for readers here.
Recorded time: 6:45
